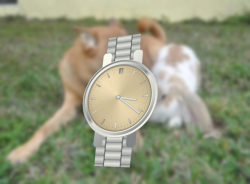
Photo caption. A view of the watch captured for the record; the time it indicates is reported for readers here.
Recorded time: 3:21
